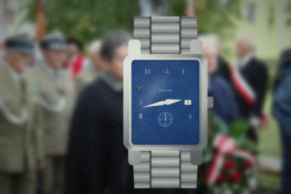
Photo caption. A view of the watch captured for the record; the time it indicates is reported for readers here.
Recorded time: 2:43
